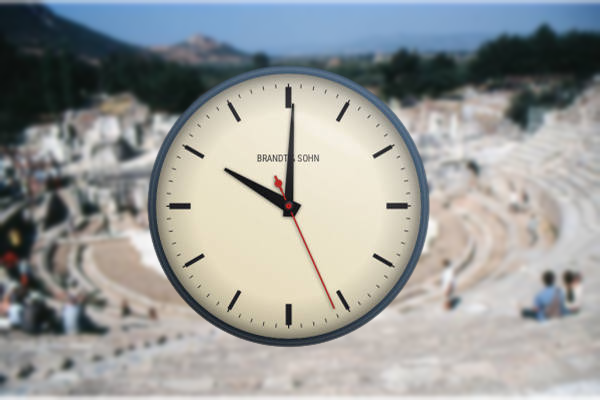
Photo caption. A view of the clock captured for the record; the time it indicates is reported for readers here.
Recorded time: 10:00:26
